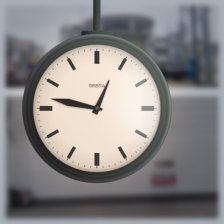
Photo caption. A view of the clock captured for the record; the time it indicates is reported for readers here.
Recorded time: 12:47
